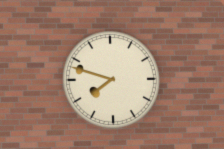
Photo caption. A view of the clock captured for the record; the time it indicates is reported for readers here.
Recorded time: 7:48
